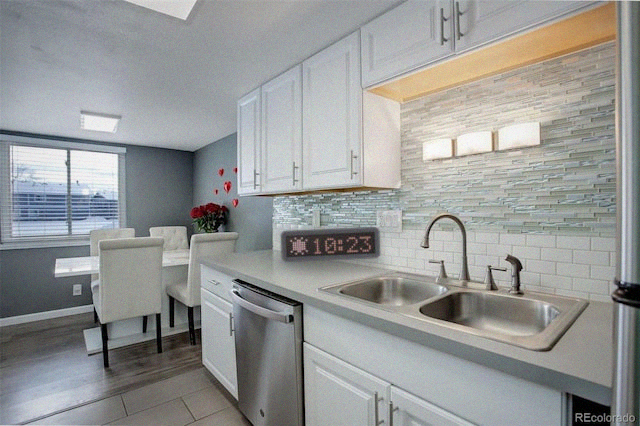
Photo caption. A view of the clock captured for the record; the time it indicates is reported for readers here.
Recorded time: 10:23
